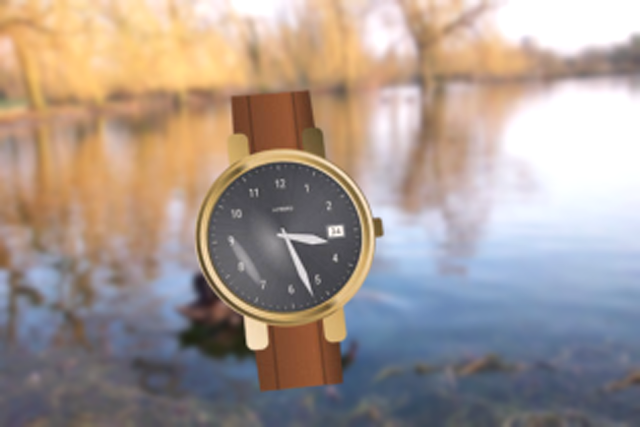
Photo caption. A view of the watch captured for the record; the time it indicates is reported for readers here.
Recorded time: 3:27
